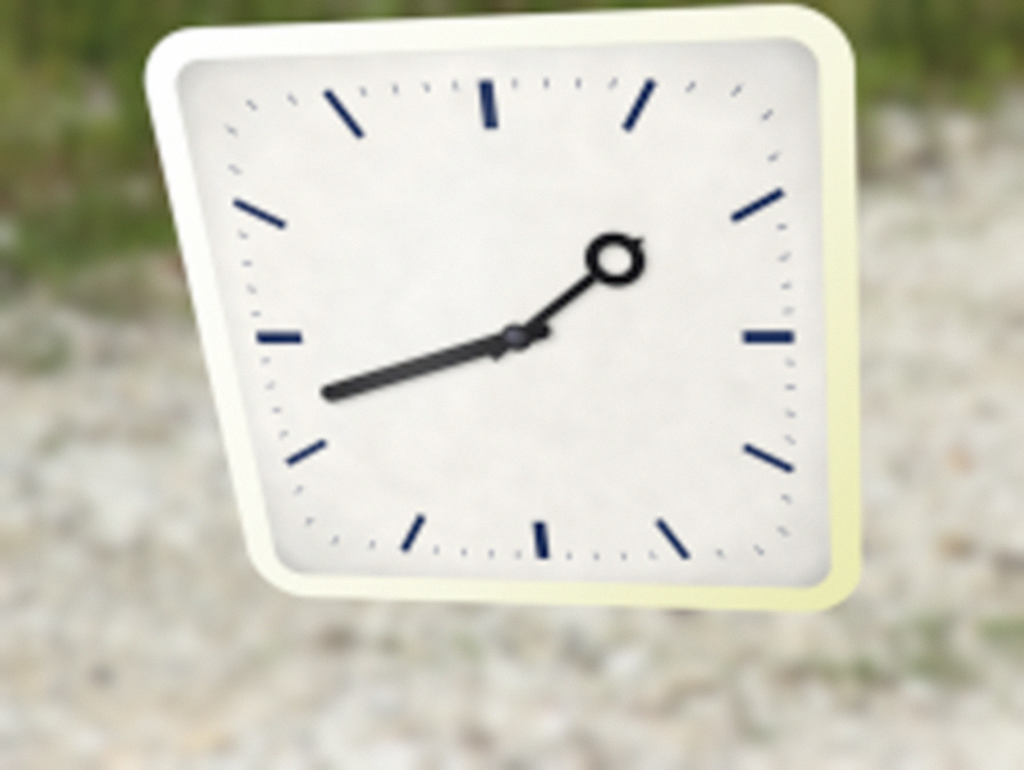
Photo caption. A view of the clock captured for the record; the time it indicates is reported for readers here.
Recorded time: 1:42
